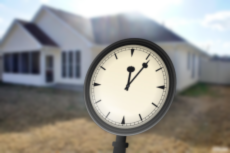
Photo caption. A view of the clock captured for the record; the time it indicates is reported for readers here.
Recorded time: 12:06
